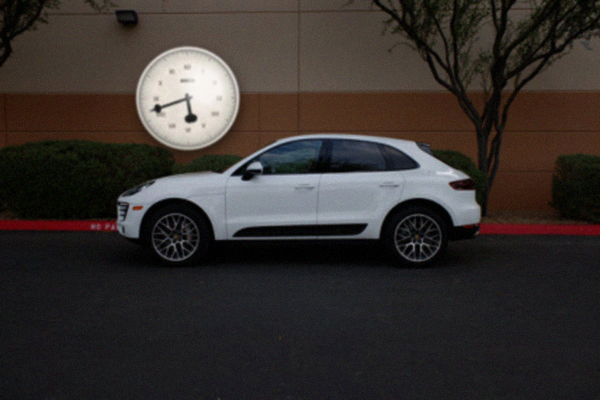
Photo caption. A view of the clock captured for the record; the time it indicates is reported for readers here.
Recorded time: 5:42
